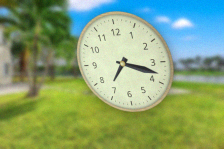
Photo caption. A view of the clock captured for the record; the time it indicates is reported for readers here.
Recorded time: 7:18
